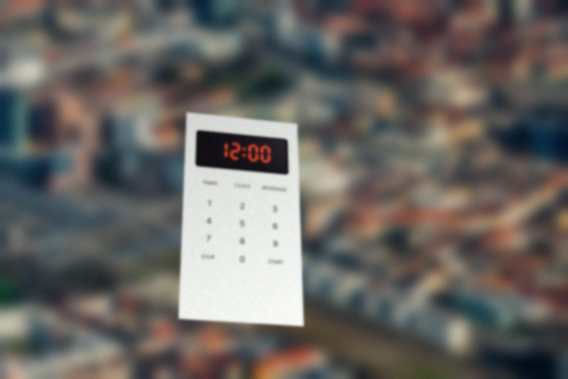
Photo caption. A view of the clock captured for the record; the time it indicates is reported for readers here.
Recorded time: 12:00
